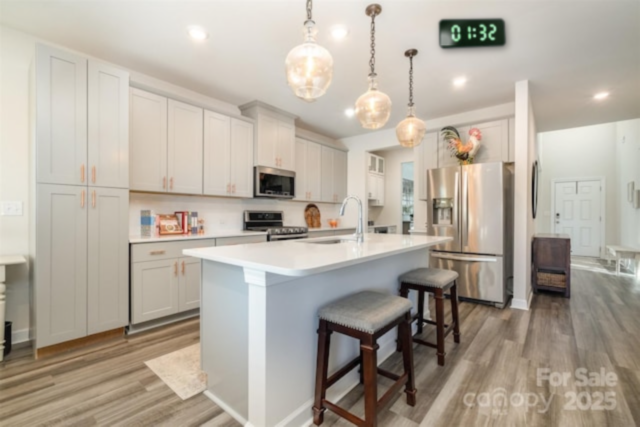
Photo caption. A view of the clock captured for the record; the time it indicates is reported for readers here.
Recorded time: 1:32
